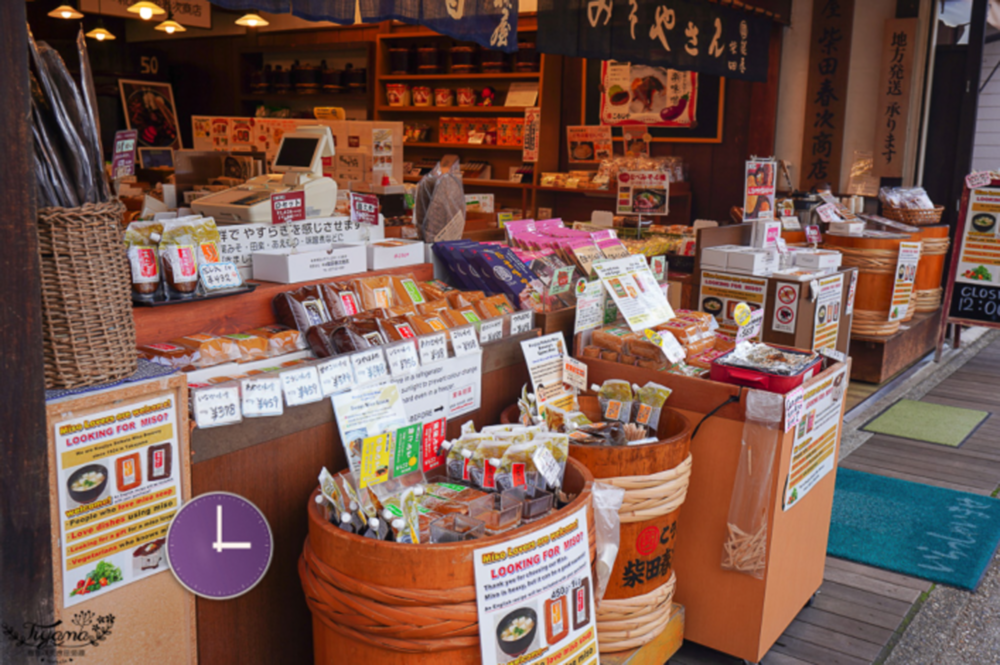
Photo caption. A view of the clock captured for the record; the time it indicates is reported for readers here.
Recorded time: 3:00
